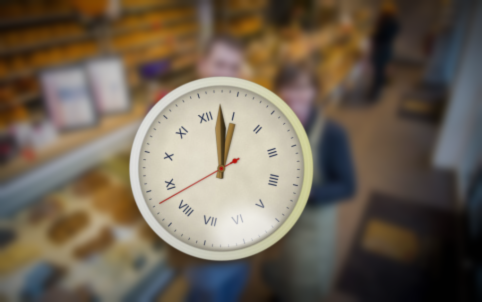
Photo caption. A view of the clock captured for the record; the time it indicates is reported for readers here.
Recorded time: 1:02:43
